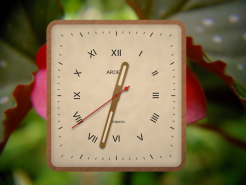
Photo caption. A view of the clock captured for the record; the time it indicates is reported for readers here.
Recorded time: 12:32:39
